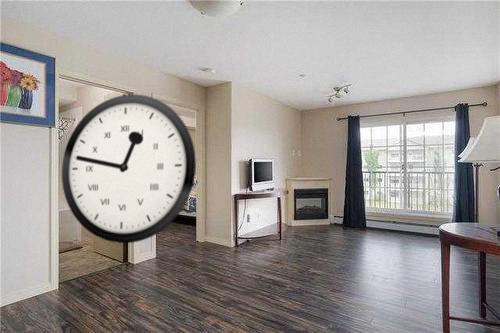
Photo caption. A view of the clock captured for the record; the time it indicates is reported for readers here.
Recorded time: 12:47
